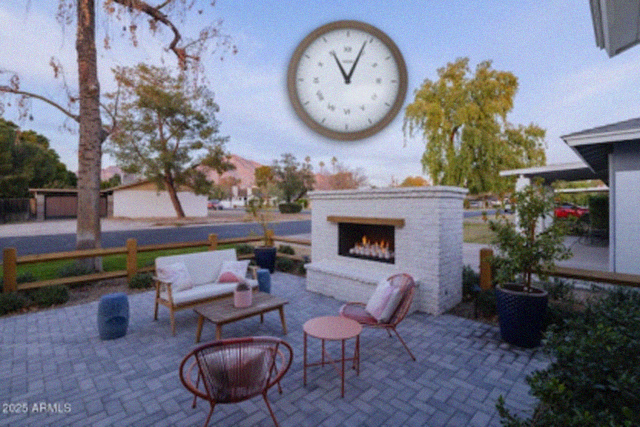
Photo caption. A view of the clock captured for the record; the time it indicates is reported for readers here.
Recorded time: 11:04
